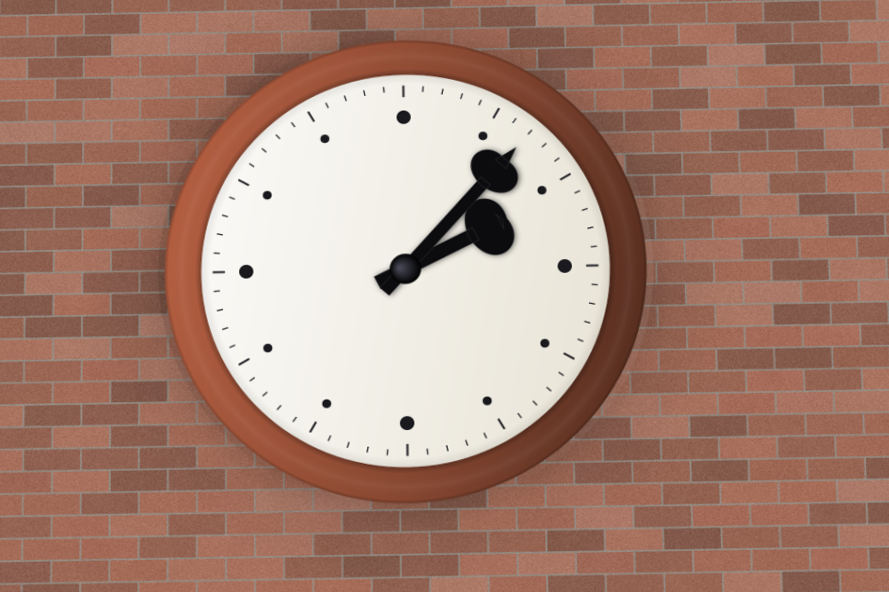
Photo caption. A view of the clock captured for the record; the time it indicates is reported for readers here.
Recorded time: 2:07
